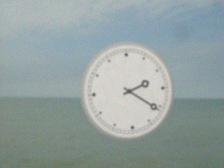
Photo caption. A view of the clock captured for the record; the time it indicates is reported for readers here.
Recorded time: 2:21
